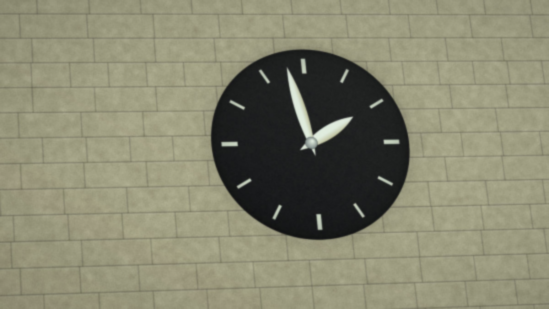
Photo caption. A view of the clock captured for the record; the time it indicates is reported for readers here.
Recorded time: 1:58
